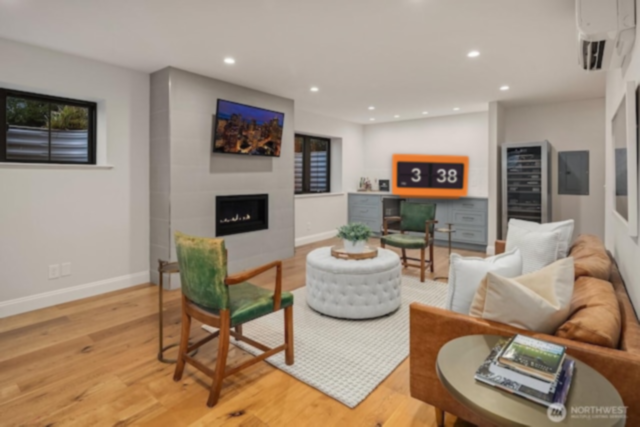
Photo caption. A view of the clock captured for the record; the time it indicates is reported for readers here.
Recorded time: 3:38
